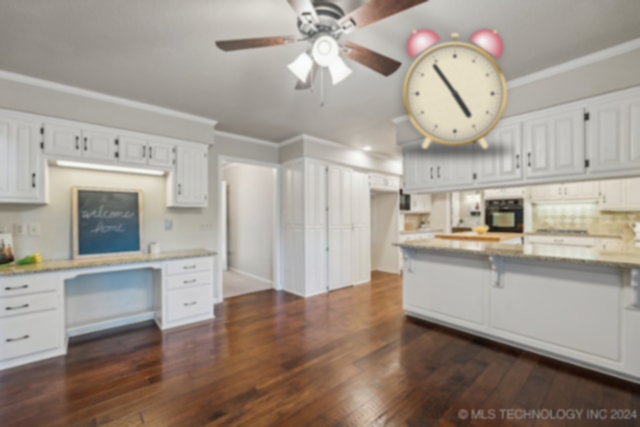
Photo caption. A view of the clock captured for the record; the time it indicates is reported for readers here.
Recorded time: 4:54
